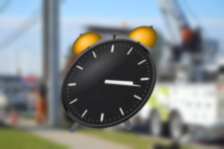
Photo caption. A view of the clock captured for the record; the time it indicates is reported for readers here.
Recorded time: 3:17
